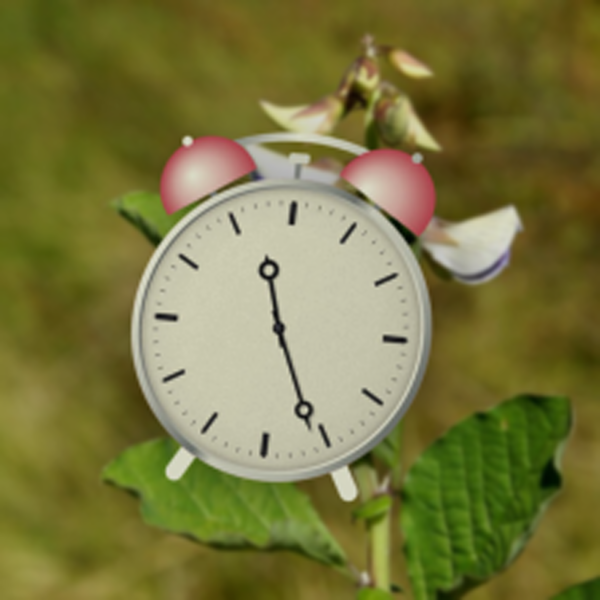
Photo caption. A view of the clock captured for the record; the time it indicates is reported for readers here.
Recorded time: 11:26
